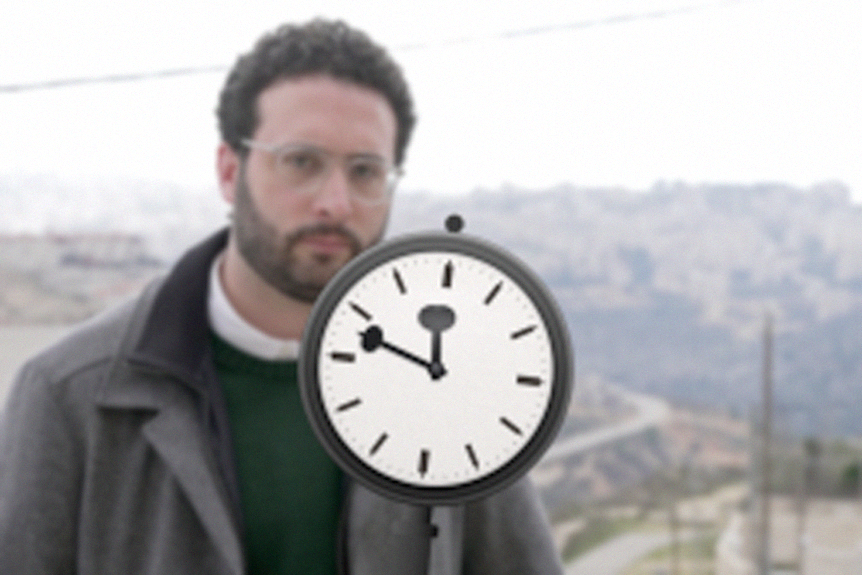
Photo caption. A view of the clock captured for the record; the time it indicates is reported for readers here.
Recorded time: 11:48
